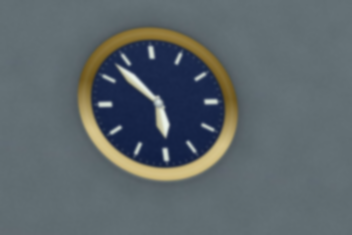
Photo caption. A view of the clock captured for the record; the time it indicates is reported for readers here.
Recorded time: 5:53
